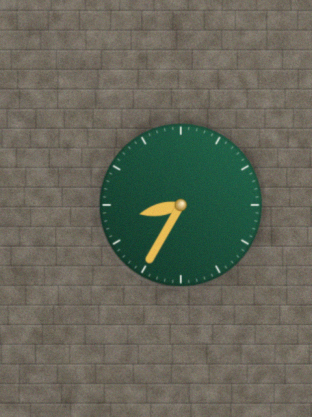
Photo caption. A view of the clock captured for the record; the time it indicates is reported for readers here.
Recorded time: 8:35
